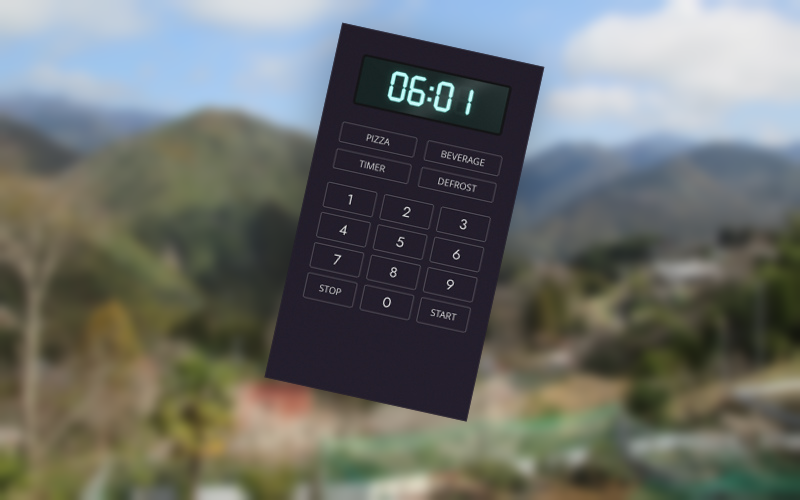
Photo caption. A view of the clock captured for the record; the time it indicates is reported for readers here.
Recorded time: 6:01
